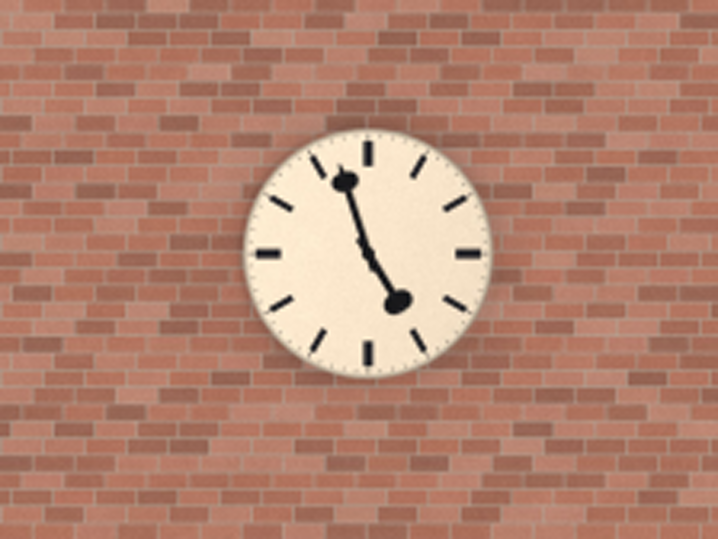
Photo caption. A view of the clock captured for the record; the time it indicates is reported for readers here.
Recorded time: 4:57
